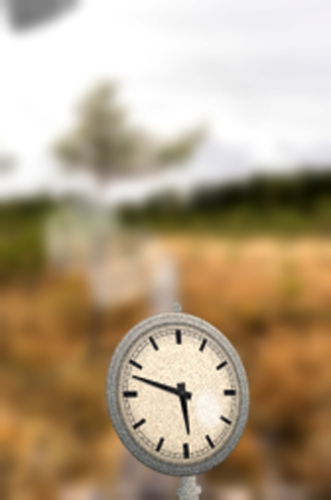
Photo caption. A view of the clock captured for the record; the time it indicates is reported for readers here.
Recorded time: 5:48
